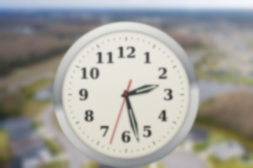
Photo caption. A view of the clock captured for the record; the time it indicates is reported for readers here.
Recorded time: 2:27:33
